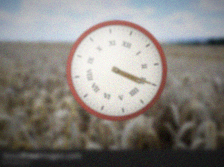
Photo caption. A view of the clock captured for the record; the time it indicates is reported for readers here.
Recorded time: 3:15
